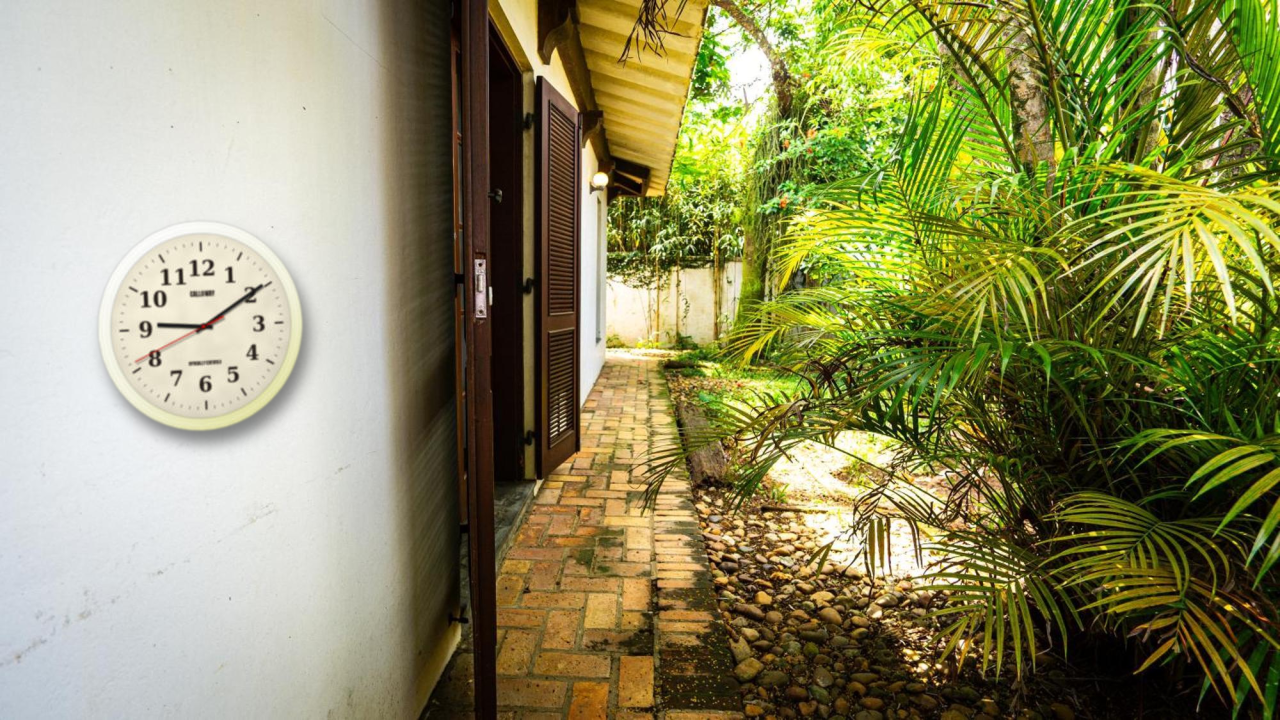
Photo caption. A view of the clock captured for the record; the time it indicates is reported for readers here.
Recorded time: 9:09:41
